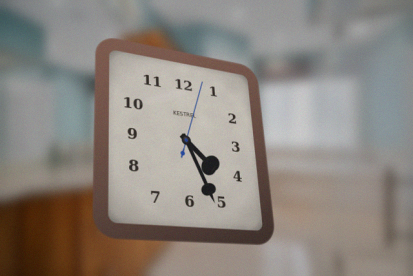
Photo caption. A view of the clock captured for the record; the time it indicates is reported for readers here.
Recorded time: 4:26:03
